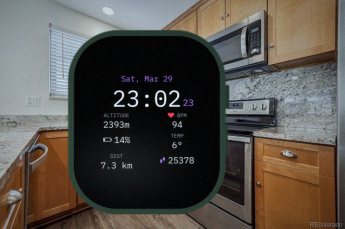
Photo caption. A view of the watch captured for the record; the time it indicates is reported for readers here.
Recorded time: 23:02:23
